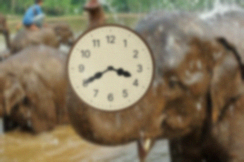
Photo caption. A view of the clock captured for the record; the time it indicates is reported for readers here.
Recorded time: 3:40
